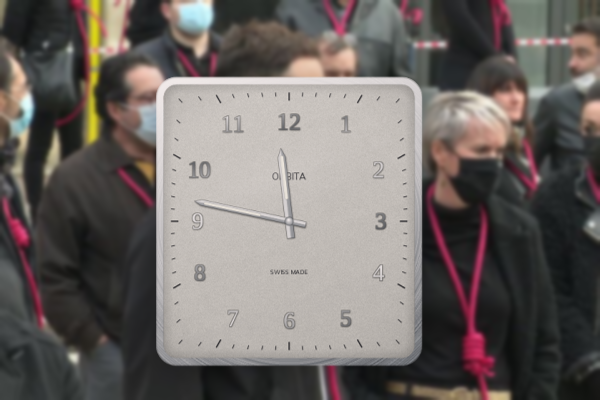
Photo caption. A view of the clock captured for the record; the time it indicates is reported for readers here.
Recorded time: 11:47
